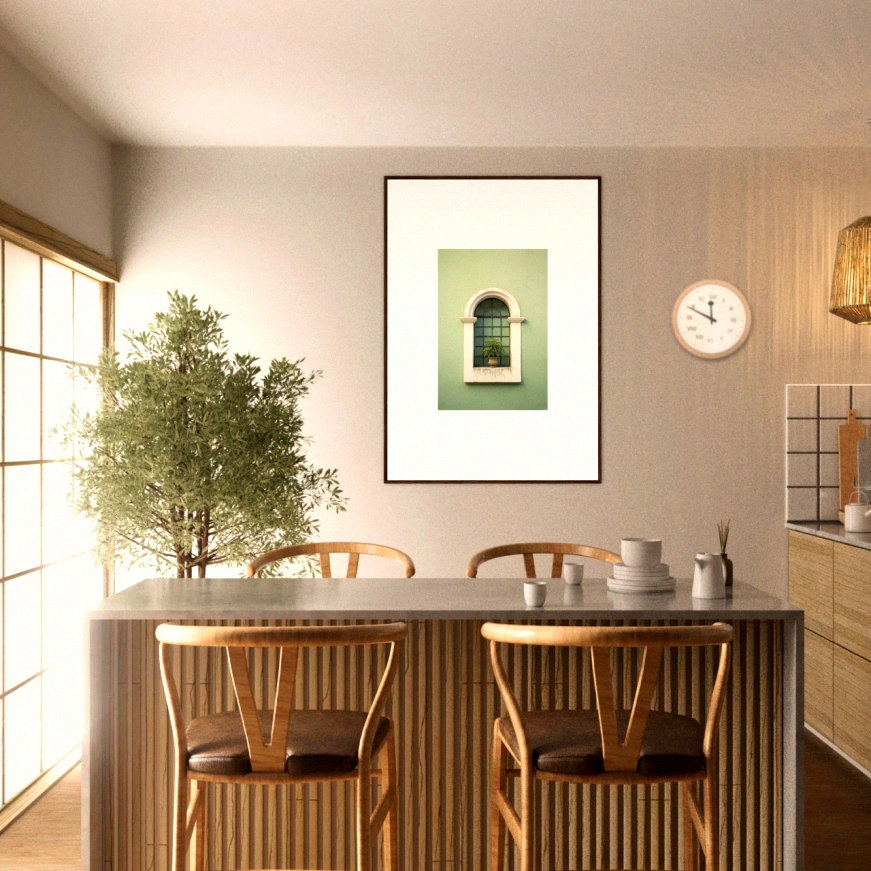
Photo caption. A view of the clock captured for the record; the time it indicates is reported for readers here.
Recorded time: 11:49
